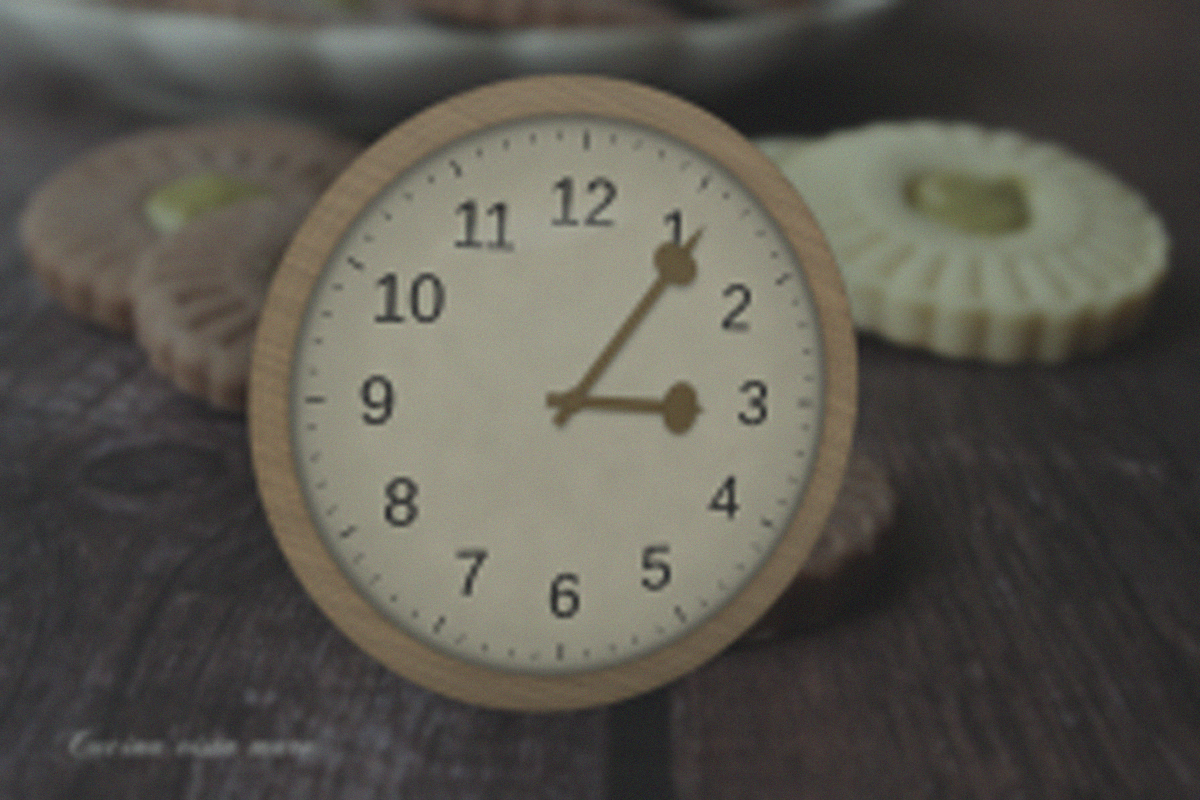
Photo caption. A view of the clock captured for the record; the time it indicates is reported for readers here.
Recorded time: 3:06
